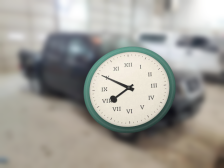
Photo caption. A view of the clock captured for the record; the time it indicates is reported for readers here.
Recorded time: 7:50
